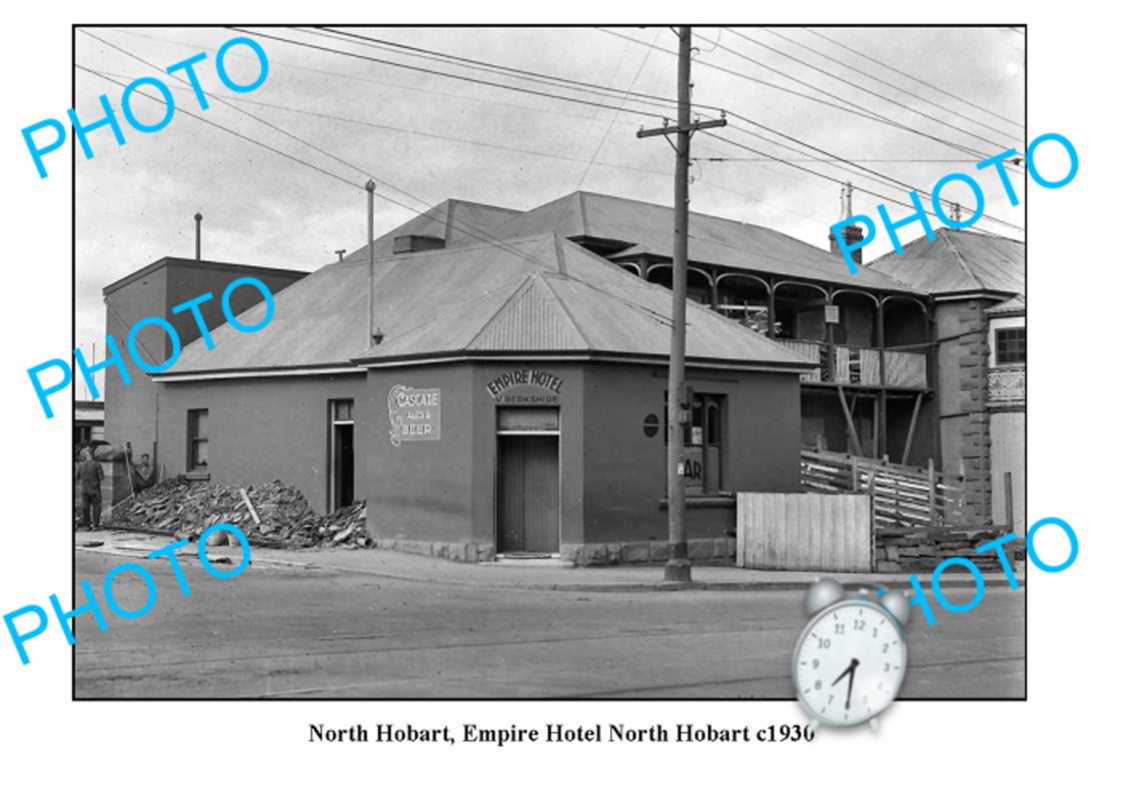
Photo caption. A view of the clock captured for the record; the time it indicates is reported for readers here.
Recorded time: 7:30
